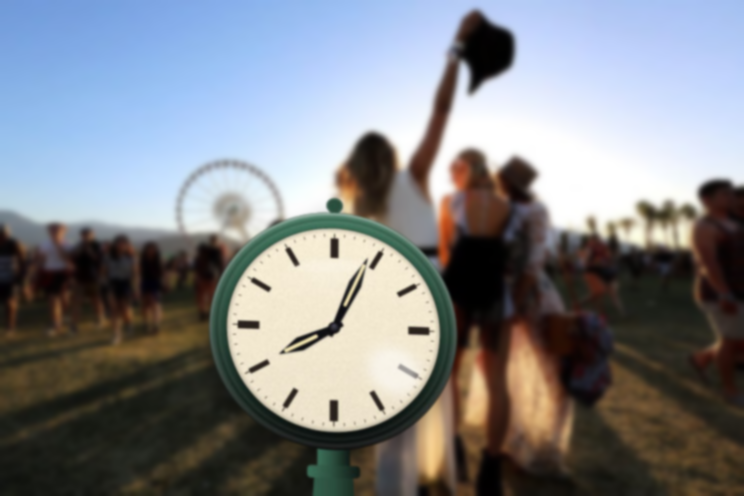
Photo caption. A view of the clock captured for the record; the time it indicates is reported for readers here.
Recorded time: 8:04
